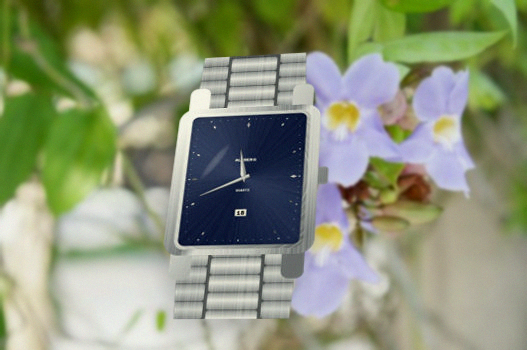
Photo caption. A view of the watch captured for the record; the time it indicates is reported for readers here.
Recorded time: 11:41
